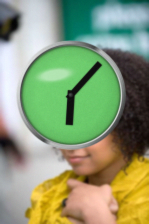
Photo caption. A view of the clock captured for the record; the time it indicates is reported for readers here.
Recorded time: 6:07
